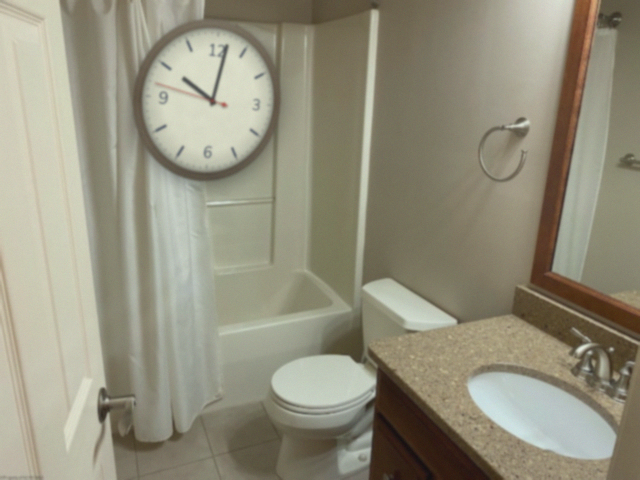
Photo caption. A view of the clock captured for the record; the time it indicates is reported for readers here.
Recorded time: 10:01:47
